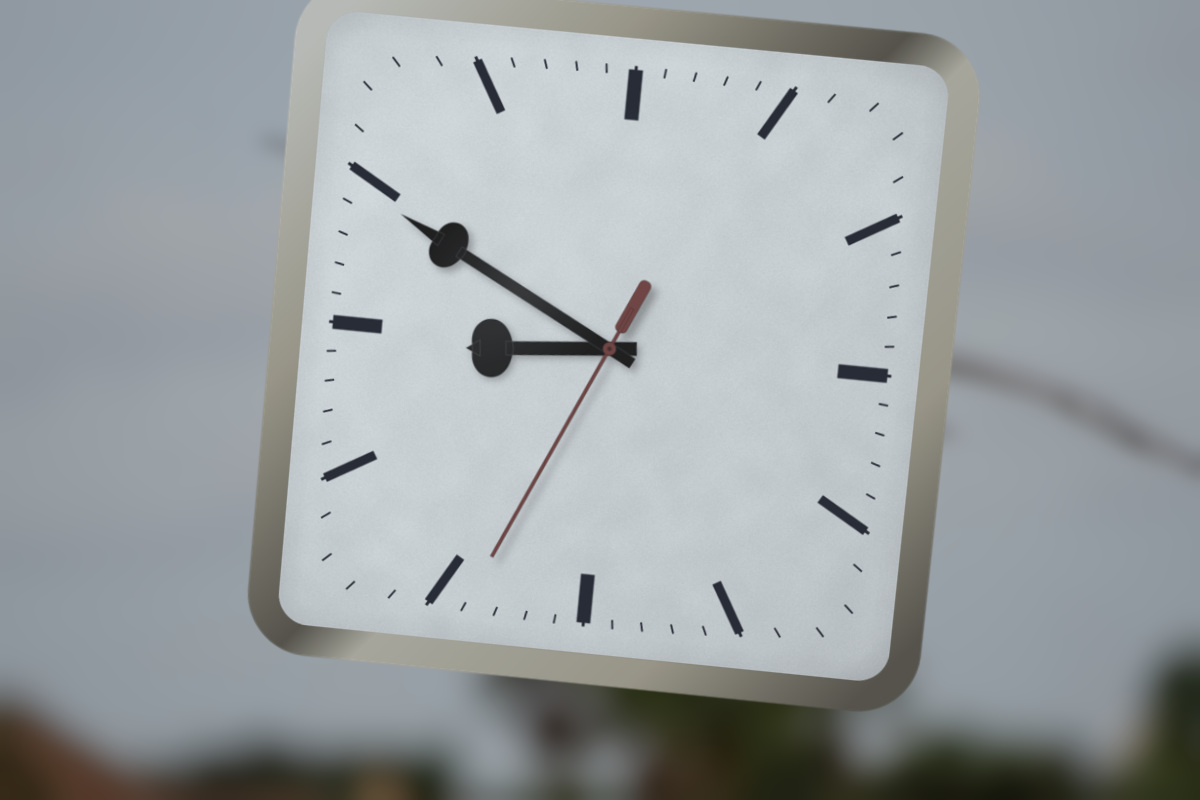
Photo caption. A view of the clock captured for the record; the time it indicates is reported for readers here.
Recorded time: 8:49:34
